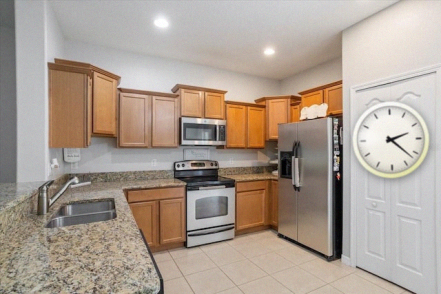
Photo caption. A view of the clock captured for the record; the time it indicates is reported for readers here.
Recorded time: 2:22
